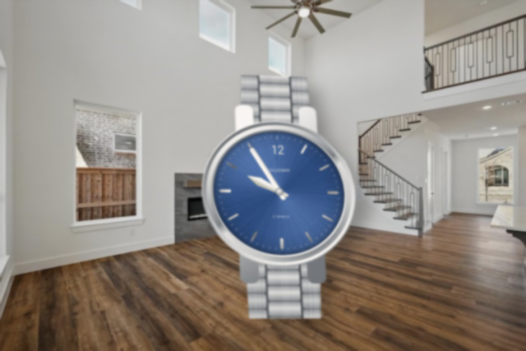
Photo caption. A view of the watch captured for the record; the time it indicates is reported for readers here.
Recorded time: 9:55
